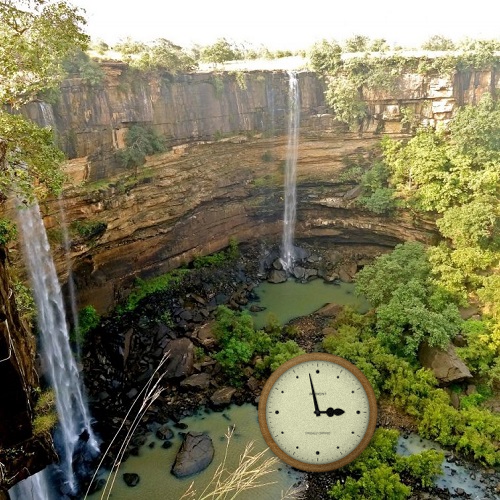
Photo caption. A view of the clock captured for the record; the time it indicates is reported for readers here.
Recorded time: 2:58
